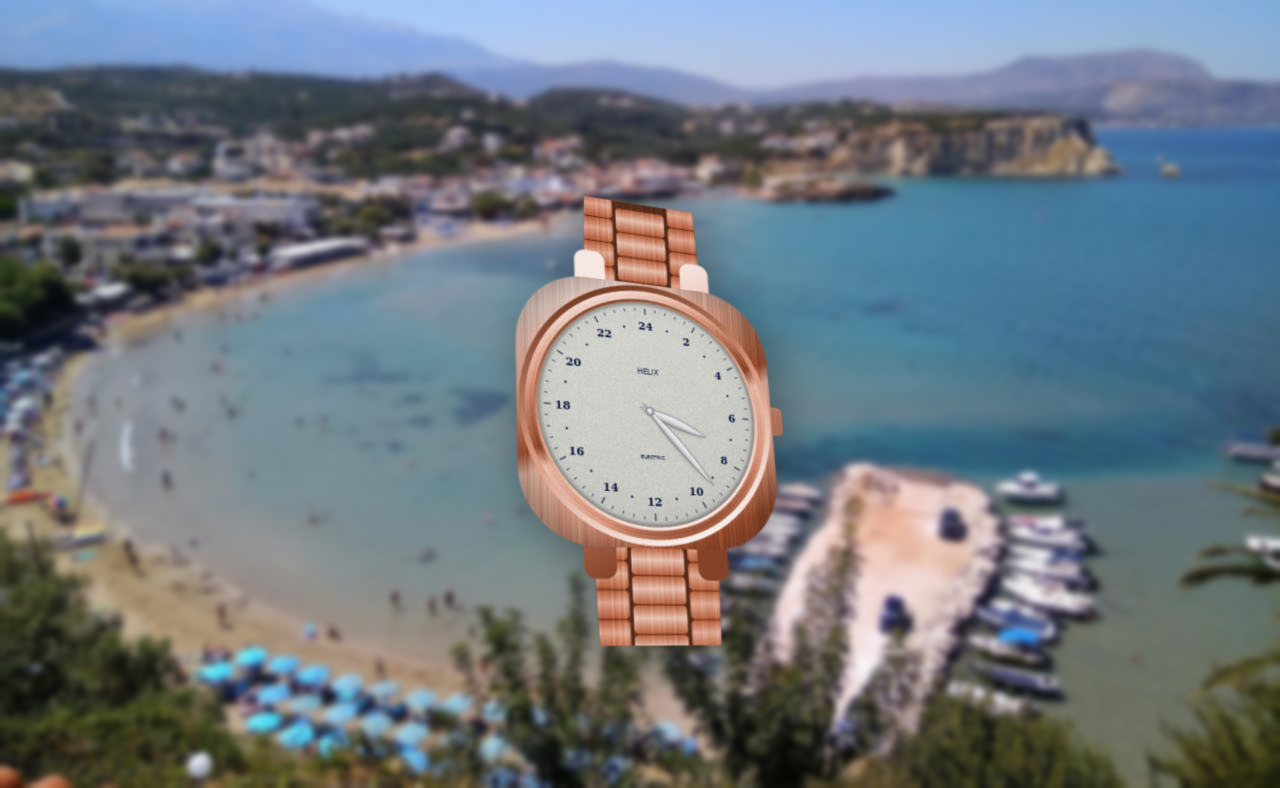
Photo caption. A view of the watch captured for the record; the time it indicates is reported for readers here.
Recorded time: 7:23
